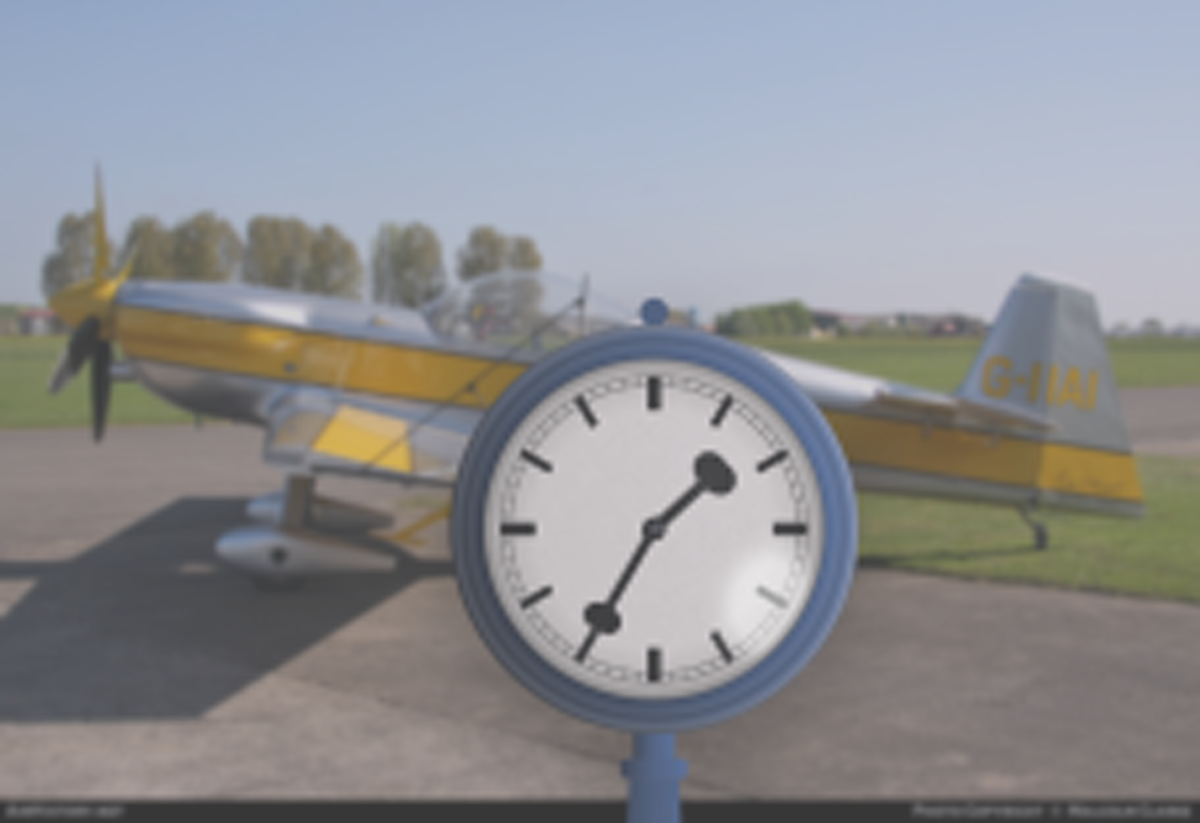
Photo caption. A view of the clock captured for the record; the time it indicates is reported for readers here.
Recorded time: 1:35
